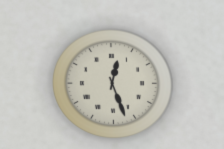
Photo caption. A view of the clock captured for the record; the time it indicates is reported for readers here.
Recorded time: 12:27
